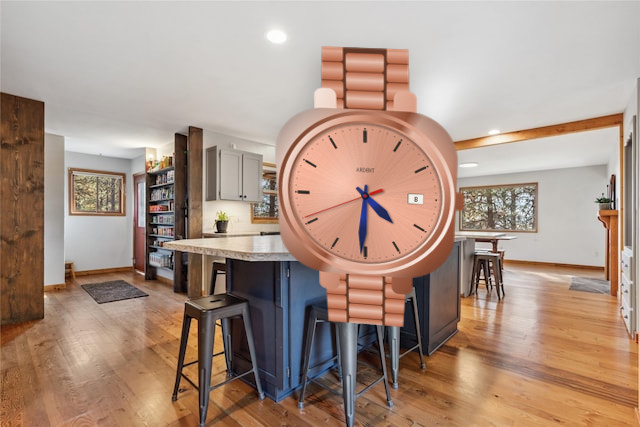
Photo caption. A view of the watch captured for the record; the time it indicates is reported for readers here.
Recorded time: 4:30:41
